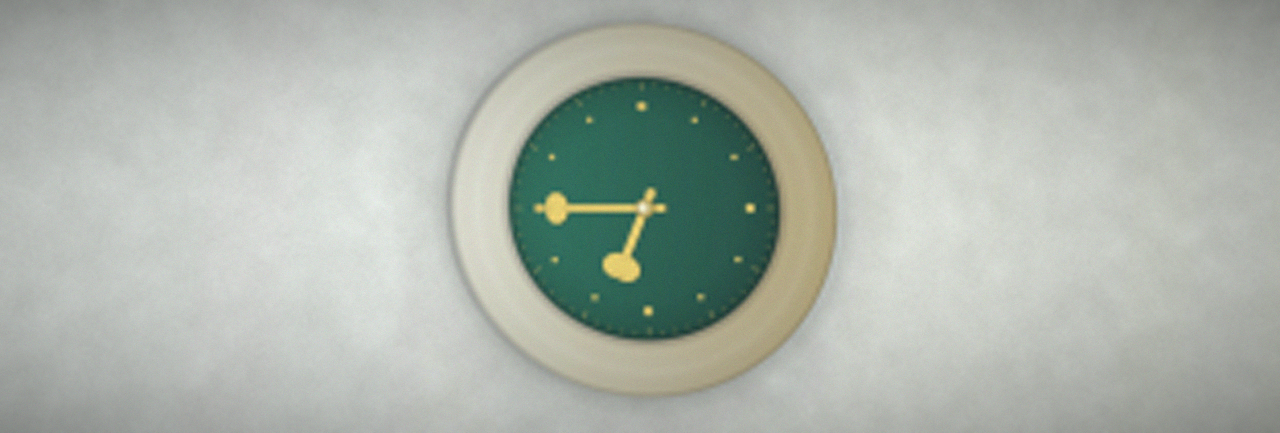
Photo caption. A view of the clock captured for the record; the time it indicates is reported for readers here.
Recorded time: 6:45
